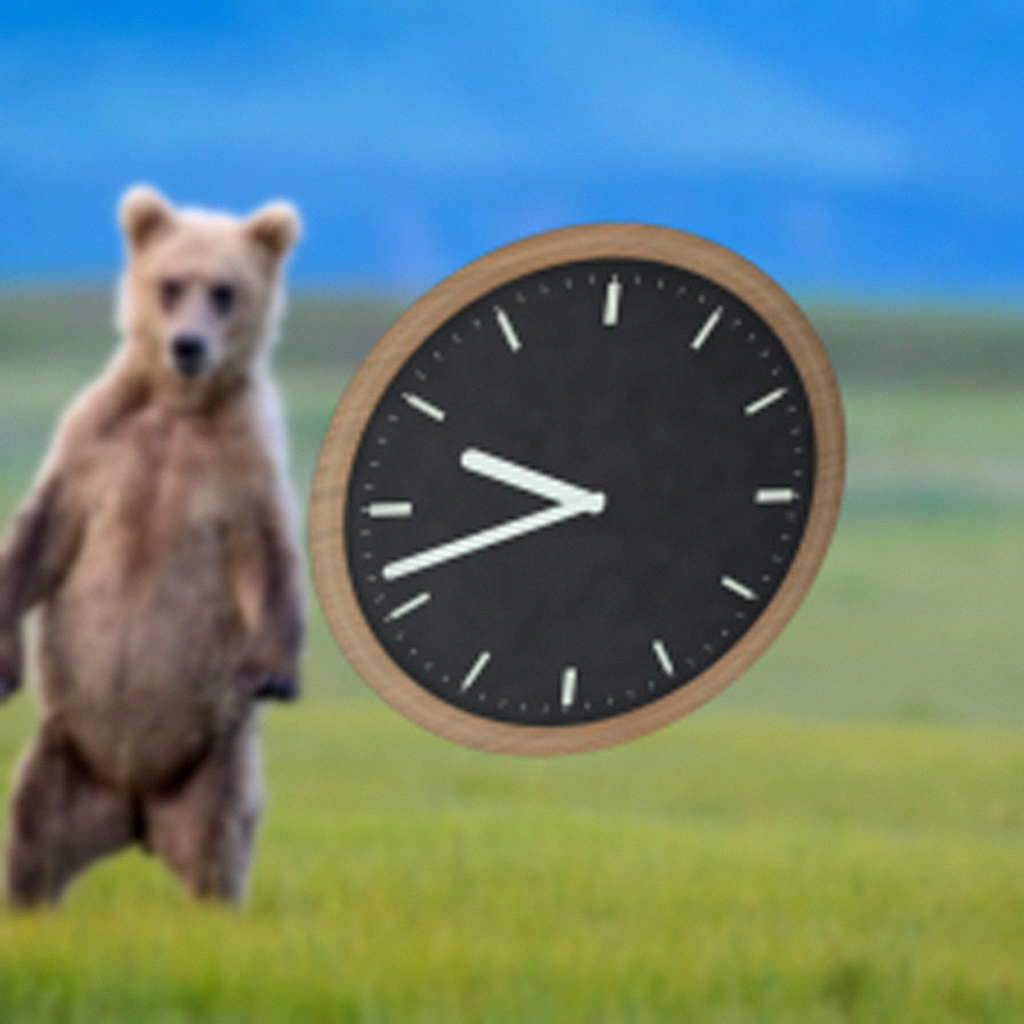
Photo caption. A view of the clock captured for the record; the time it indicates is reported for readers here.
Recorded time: 9:42
